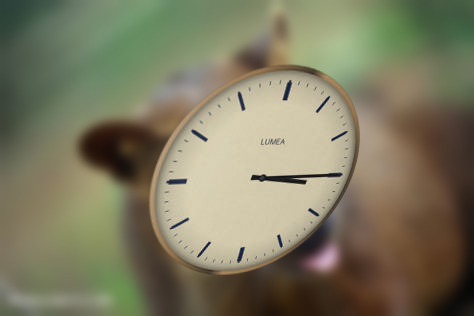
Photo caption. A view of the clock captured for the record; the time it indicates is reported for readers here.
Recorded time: 3:15
